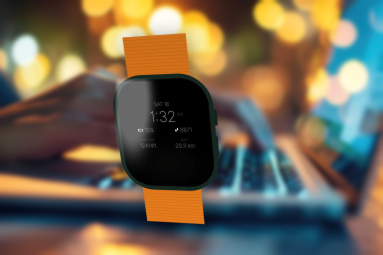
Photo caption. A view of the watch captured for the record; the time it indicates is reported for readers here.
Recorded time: 1:32
